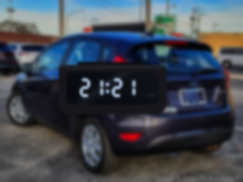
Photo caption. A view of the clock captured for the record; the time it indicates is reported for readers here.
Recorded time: 21:21
